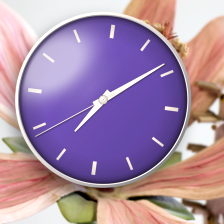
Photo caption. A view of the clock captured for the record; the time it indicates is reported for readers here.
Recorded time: 7:08:39
